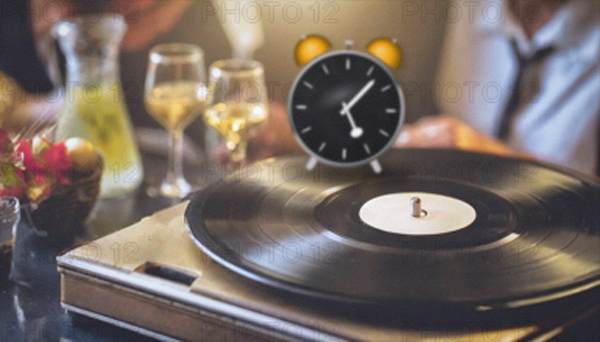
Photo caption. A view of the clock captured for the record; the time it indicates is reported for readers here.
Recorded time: 5:07
